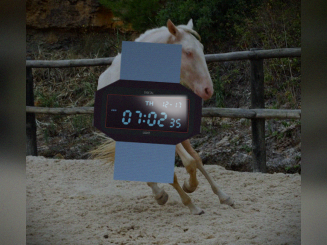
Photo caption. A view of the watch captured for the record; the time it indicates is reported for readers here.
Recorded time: 7:02:35
